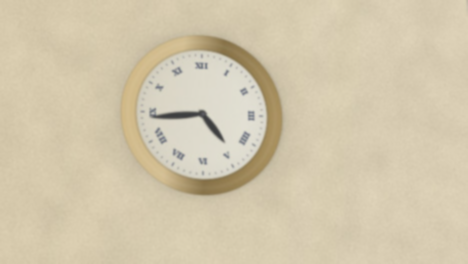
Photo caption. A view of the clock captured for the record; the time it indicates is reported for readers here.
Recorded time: 4:44
